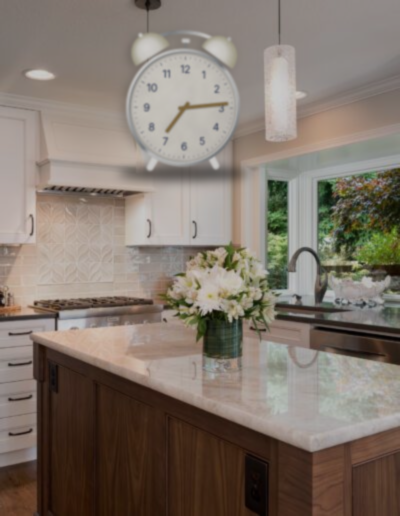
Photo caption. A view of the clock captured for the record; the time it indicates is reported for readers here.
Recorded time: 7:14
